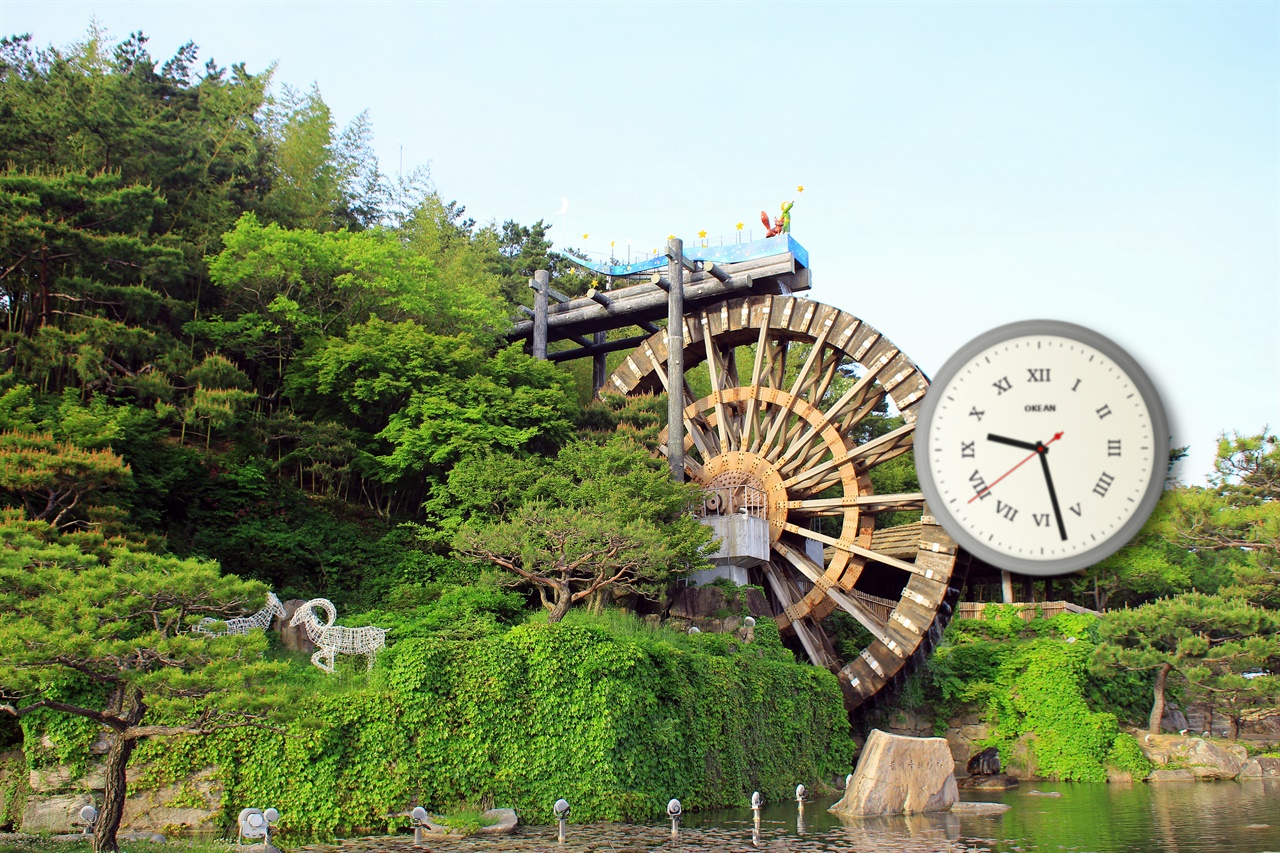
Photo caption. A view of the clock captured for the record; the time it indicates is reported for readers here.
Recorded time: 9:27:39
